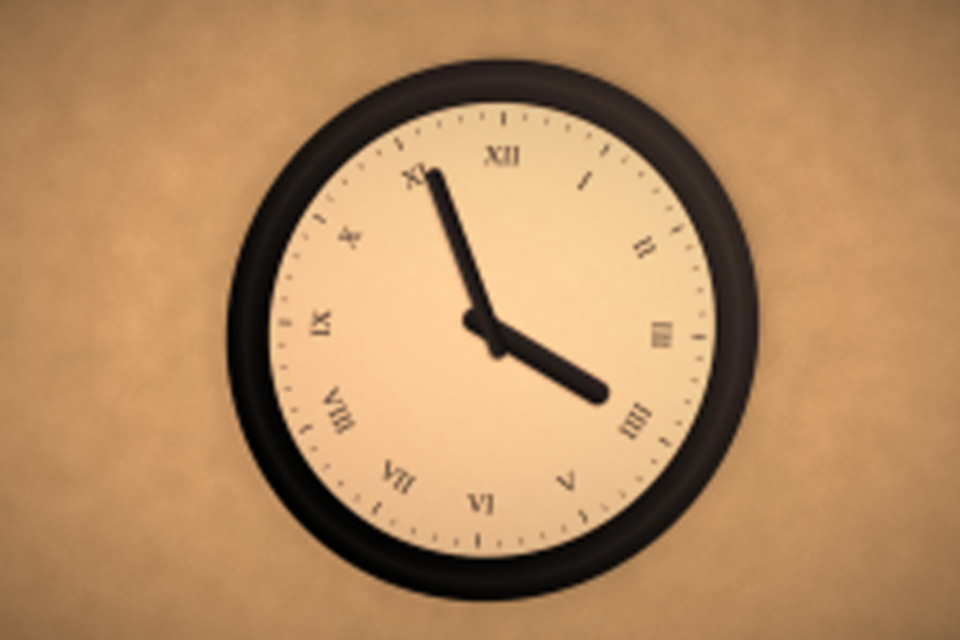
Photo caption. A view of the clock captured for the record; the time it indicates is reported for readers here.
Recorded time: 3:56
